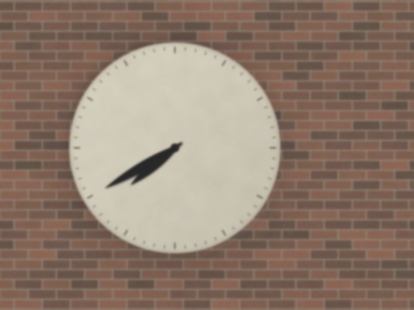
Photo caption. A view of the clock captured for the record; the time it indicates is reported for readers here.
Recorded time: 7:40
